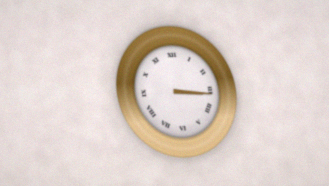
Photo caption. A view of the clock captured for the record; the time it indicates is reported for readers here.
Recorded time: 3:16
